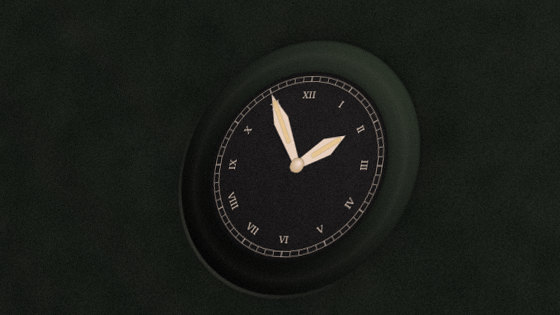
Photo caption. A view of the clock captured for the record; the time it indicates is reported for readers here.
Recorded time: 1:55
